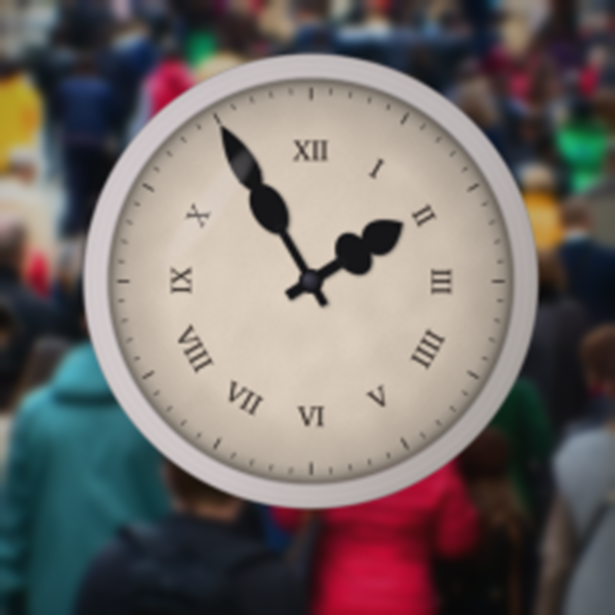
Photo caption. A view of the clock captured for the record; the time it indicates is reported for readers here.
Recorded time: 1:55
